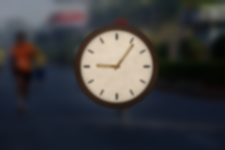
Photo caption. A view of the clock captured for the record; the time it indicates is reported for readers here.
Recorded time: 9:06
